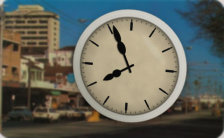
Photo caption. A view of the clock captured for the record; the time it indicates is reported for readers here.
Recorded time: 7:56
